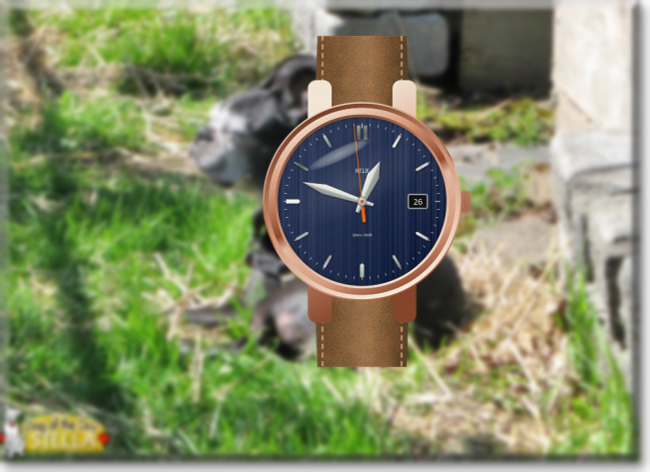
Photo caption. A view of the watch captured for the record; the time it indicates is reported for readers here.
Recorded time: 12:47:59
